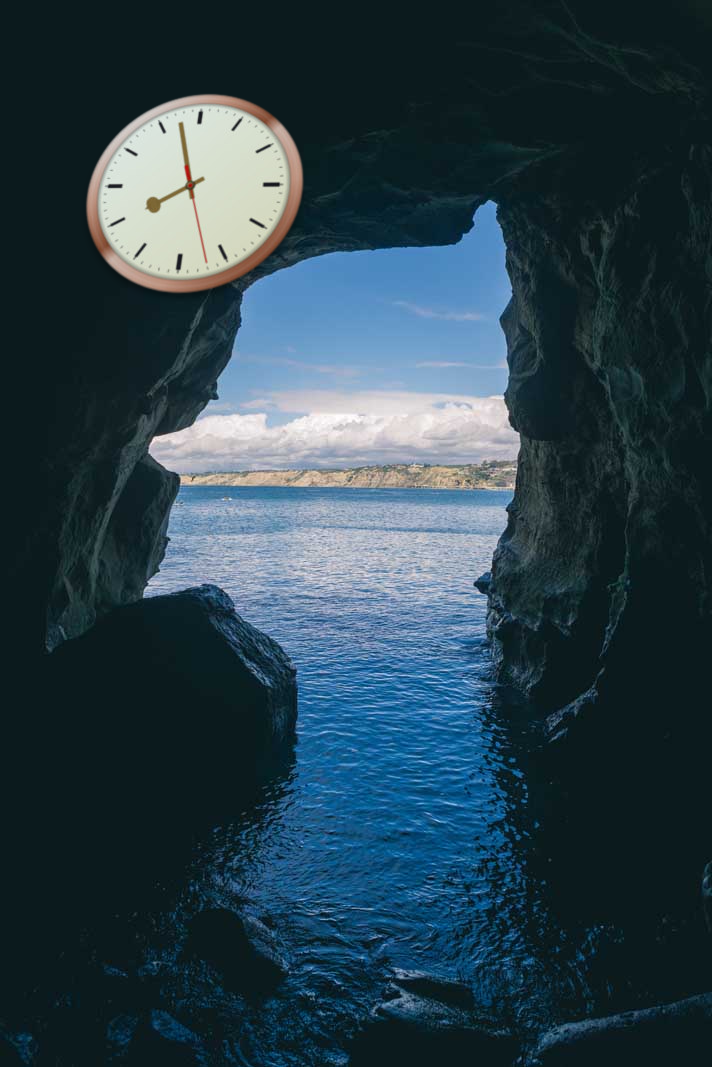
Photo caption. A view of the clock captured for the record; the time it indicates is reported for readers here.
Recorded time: 7:57:27
